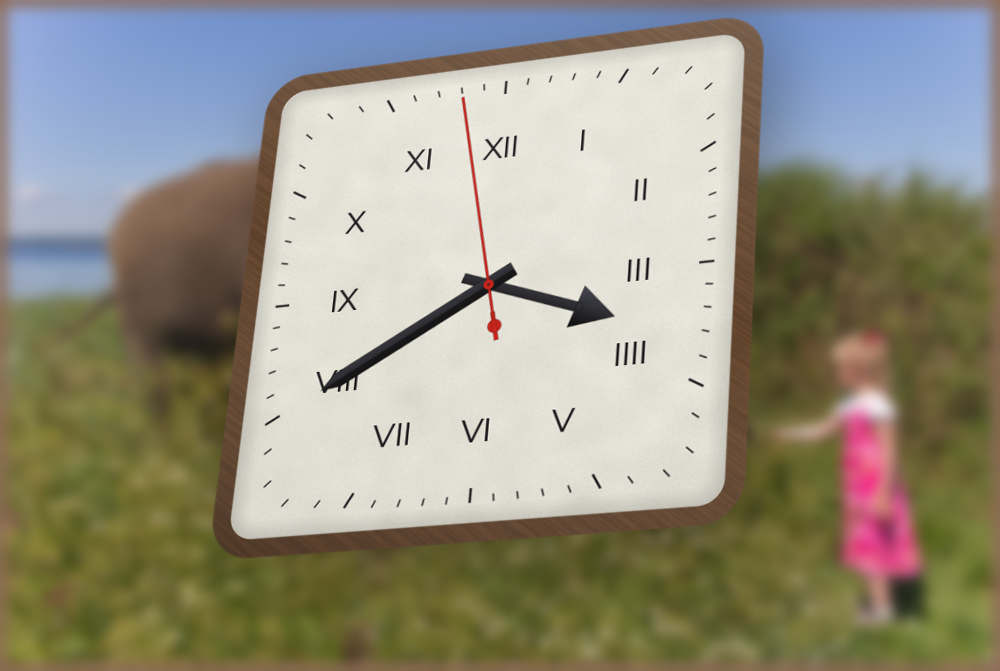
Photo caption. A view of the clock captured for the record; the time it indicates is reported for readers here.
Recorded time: 3:39:58
